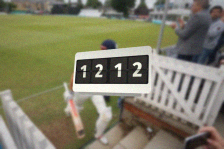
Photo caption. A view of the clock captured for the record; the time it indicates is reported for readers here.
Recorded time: 12:12
